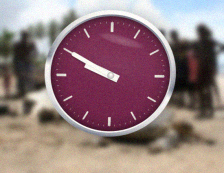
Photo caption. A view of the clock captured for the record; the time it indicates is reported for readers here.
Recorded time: 9:50
